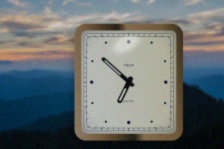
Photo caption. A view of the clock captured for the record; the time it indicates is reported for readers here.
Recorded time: 6:52
